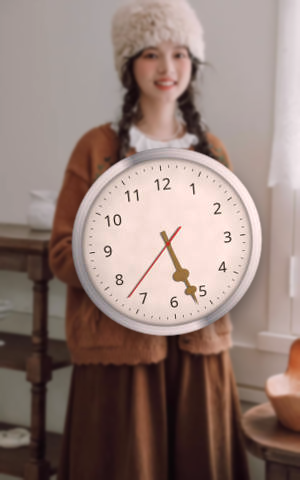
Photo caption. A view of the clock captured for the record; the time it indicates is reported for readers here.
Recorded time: 5:26:37
